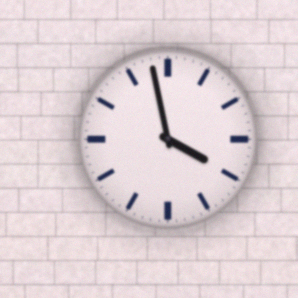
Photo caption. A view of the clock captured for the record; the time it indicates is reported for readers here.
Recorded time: 3:58
